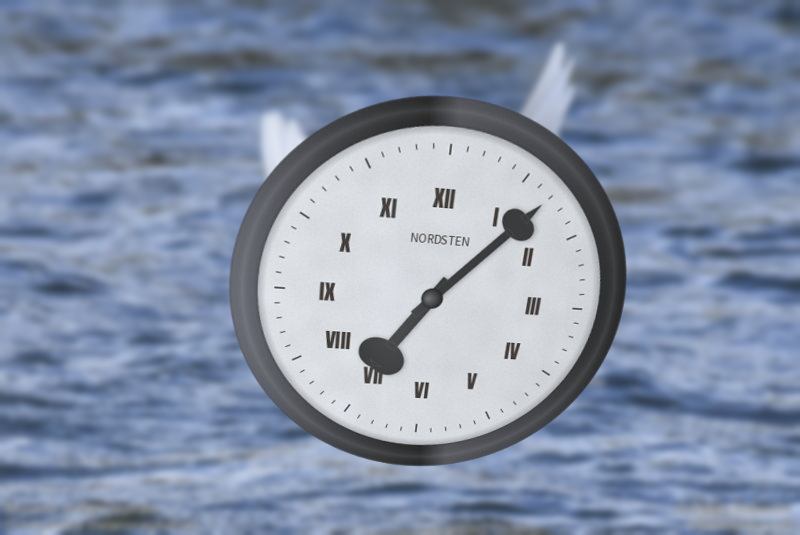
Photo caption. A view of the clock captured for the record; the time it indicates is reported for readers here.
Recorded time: 7:07
